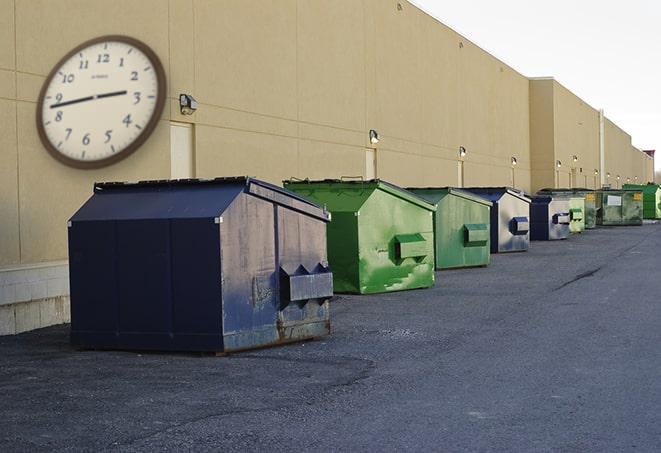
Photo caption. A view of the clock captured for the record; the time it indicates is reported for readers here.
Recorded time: 2:43
